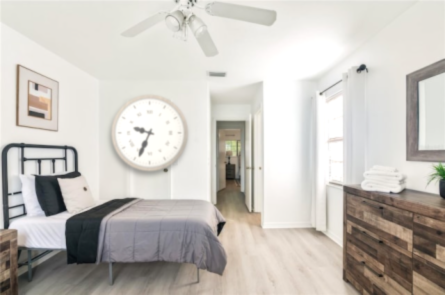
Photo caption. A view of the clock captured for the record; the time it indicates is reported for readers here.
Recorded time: 9:34
